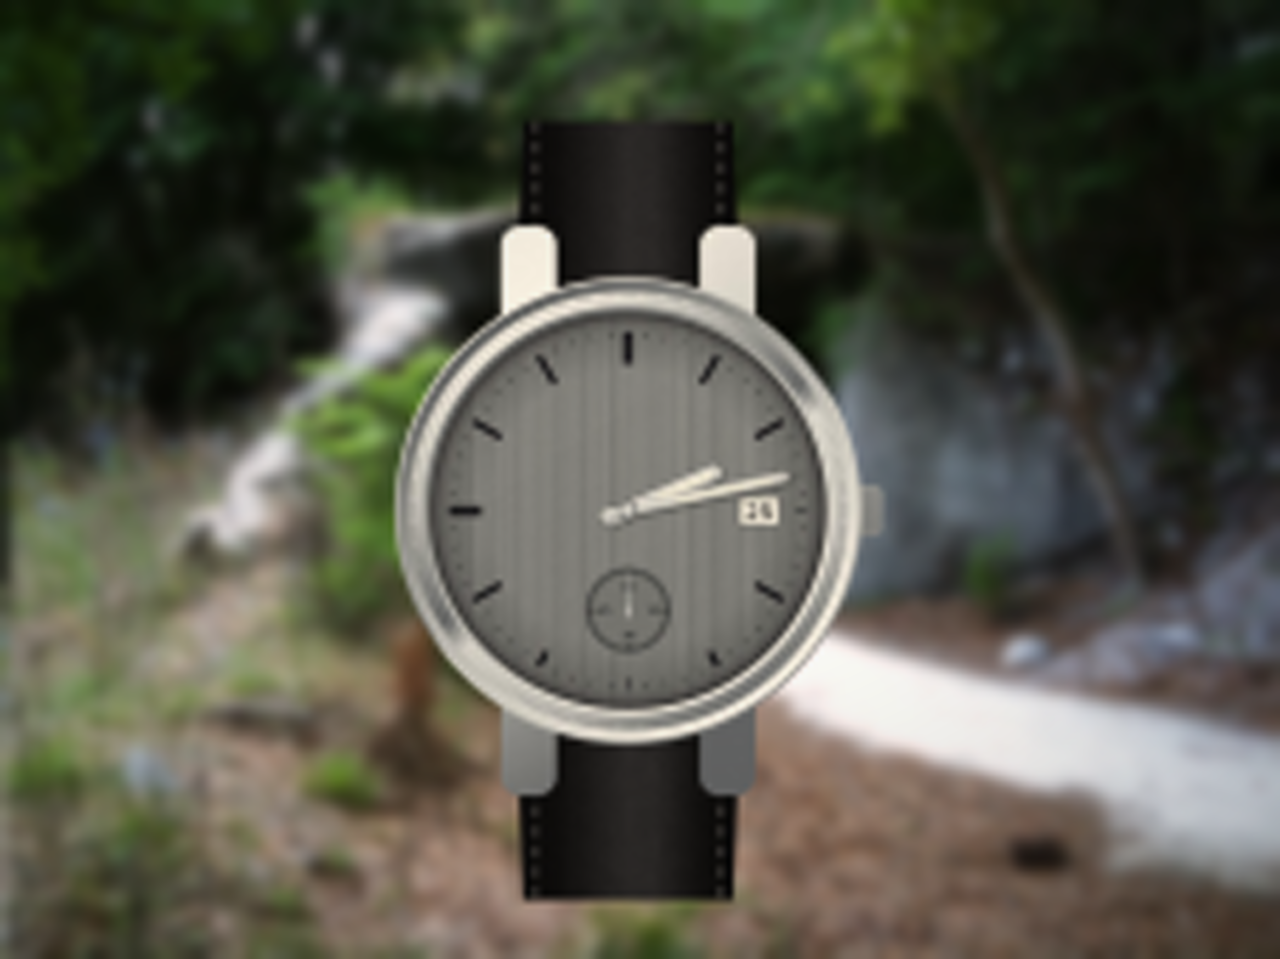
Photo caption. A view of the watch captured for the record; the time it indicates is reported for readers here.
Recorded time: 2:13
